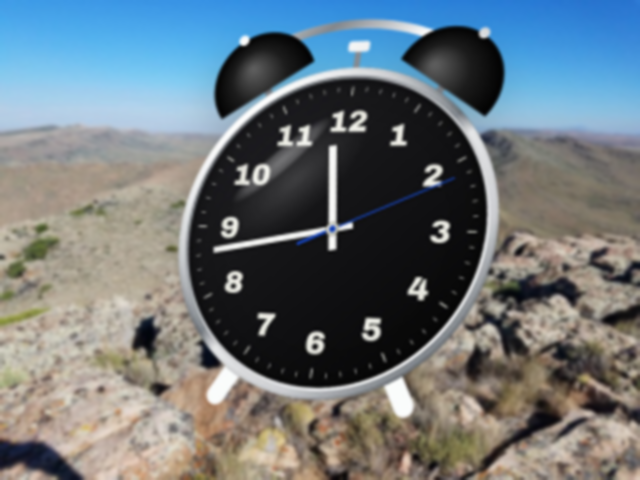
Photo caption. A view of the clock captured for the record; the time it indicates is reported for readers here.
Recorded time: 11:43:11
